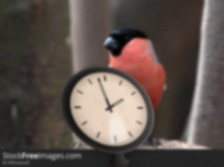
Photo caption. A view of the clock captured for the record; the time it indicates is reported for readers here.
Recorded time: 1:58
